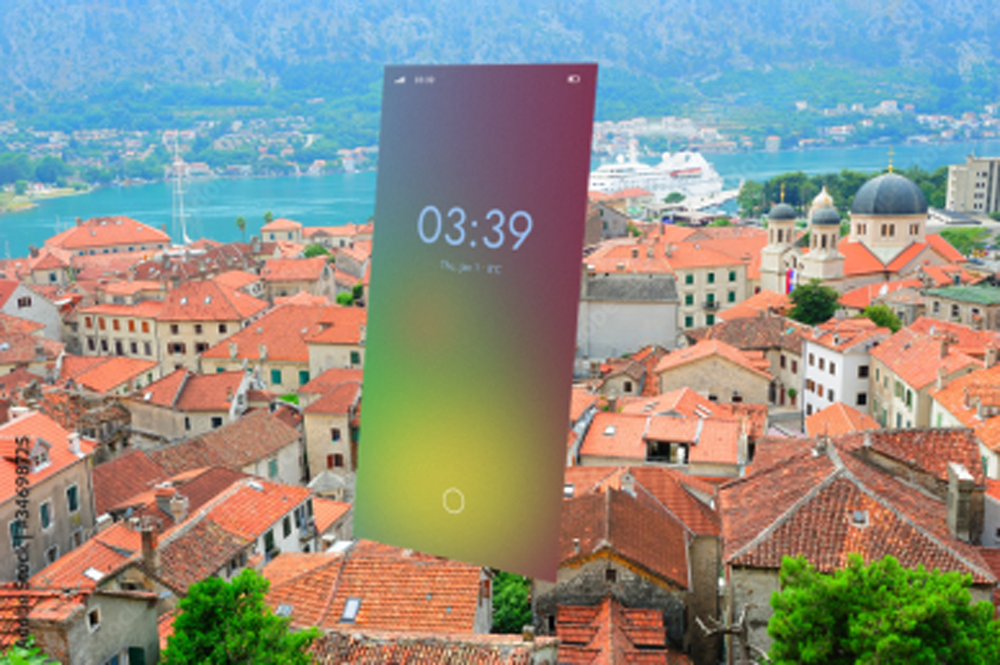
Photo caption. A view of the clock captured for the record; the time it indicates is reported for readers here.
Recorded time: 3:39
